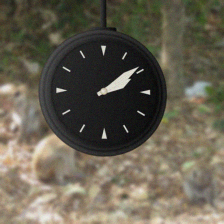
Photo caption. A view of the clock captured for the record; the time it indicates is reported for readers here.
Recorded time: 2:09
